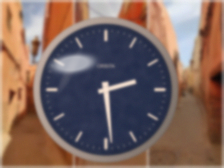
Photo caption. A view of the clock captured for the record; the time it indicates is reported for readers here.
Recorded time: 2:29
